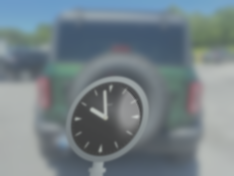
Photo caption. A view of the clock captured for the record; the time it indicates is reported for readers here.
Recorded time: 9:58
